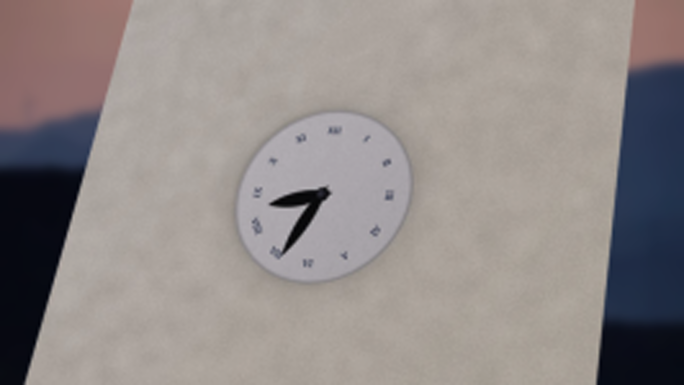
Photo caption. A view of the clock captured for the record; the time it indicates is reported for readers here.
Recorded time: 8:34
